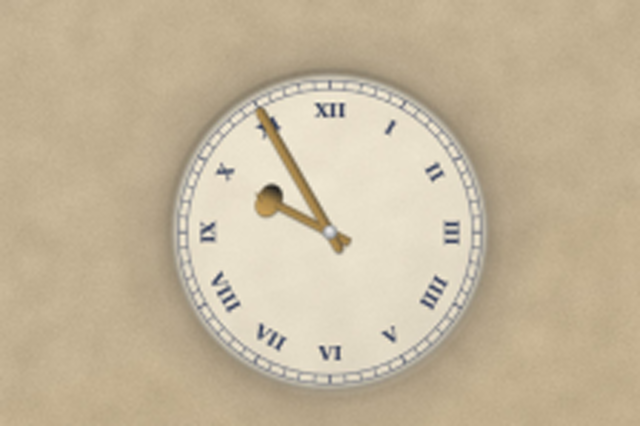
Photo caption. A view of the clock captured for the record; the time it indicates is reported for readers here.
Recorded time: 9:55
